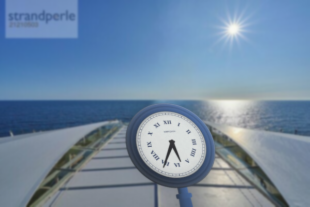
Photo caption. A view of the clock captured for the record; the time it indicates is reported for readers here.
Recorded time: 5:35
